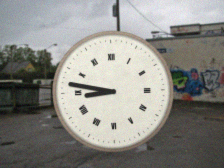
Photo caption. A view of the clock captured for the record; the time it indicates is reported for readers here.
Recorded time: 8:47
